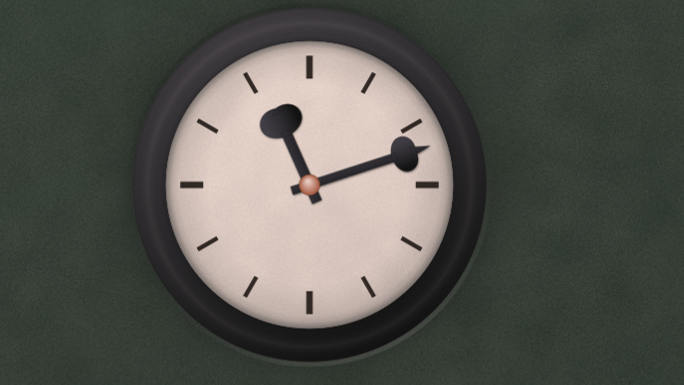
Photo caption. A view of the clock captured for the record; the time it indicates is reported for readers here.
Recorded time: 11:12
